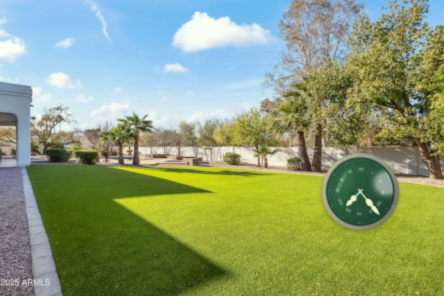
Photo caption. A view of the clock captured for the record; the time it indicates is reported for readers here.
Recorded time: 7:23
